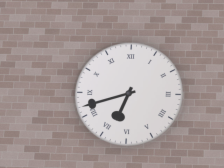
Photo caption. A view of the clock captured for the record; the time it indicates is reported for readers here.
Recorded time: 6:42
